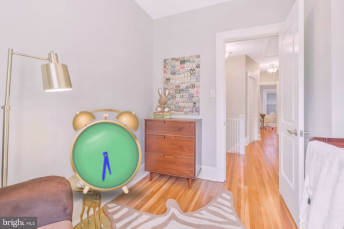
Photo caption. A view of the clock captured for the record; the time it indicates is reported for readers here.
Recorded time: 5:31
